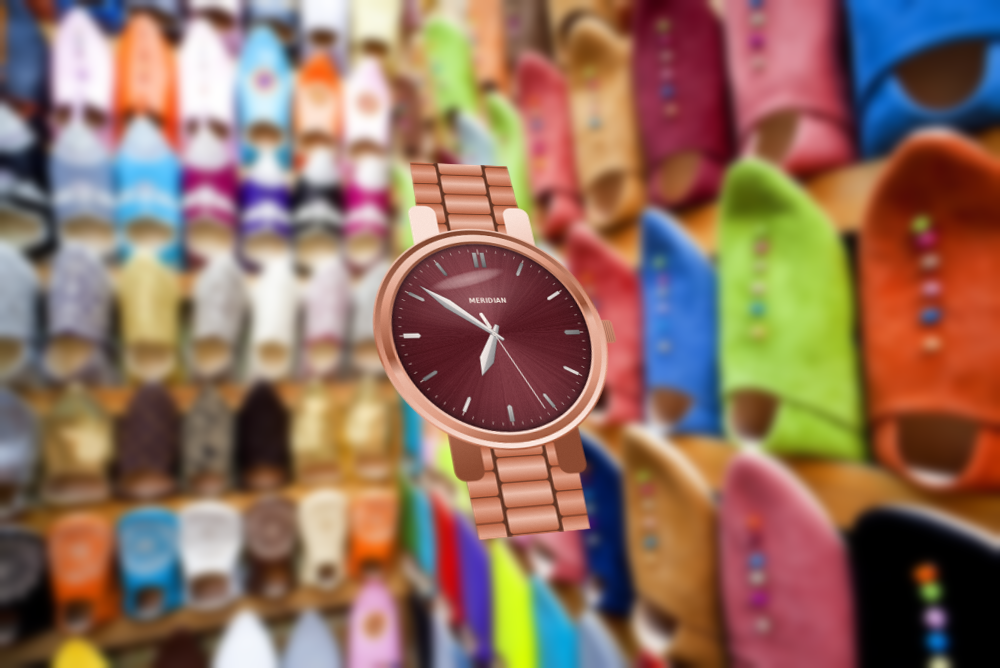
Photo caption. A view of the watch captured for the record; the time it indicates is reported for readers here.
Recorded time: 6:51:26
